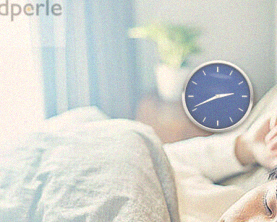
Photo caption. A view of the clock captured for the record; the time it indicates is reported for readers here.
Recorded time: 2:41
